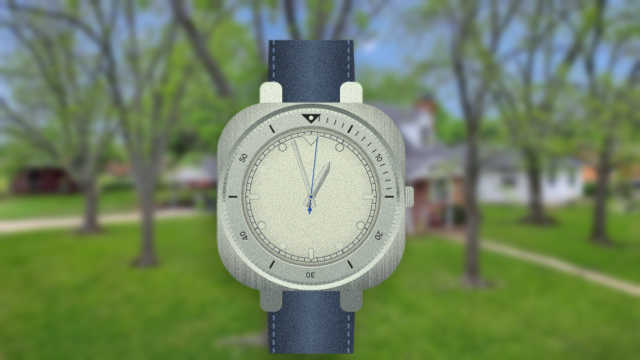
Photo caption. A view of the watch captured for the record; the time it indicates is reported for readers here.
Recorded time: 12:57:01
